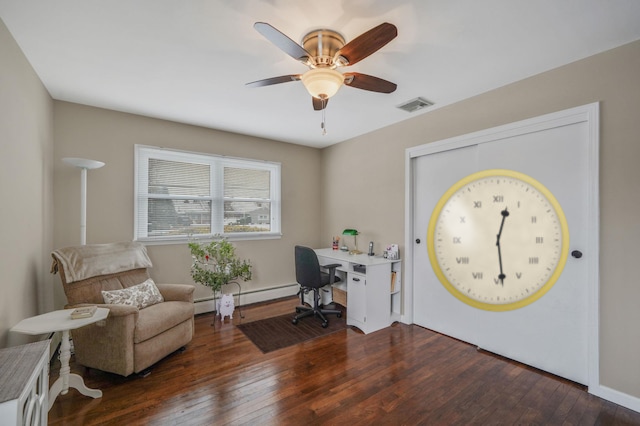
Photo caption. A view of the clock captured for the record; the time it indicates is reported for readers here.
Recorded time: 12:29
